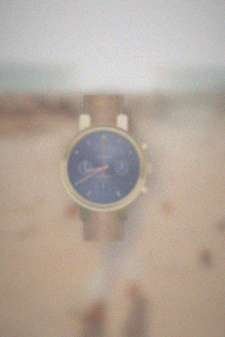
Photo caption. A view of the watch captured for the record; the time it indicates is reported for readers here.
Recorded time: 8:40
